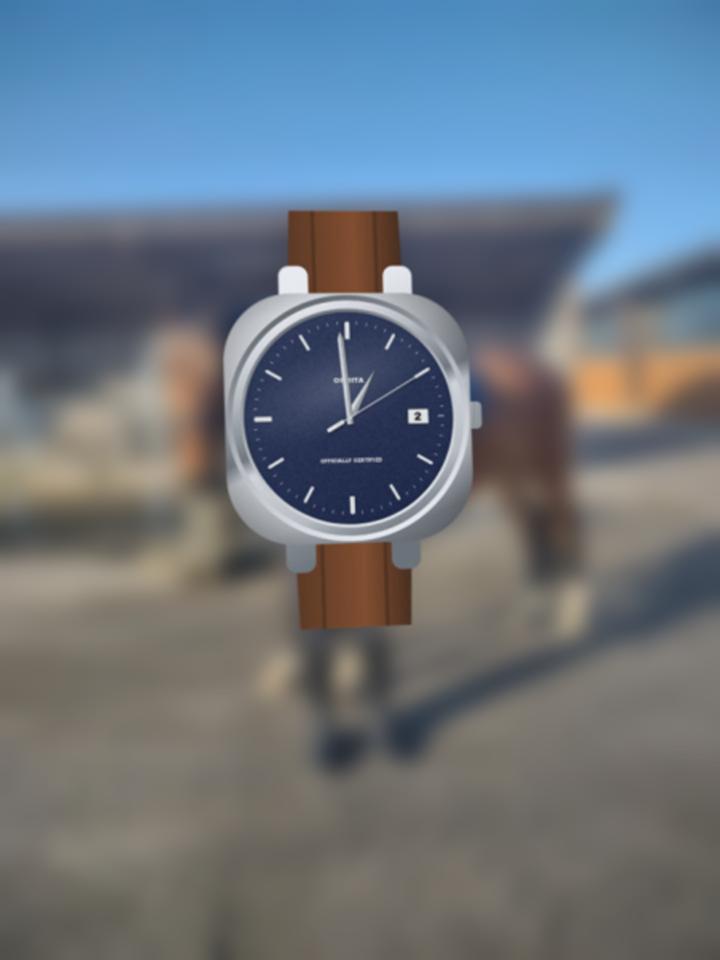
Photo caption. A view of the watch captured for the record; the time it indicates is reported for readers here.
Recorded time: 12:59:10
